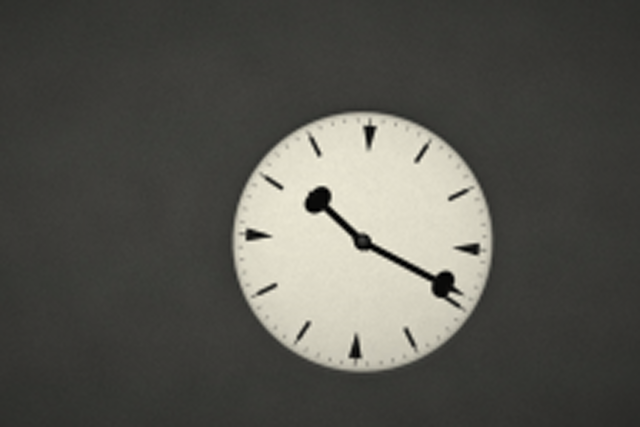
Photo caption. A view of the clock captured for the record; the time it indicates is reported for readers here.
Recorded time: 10:19
